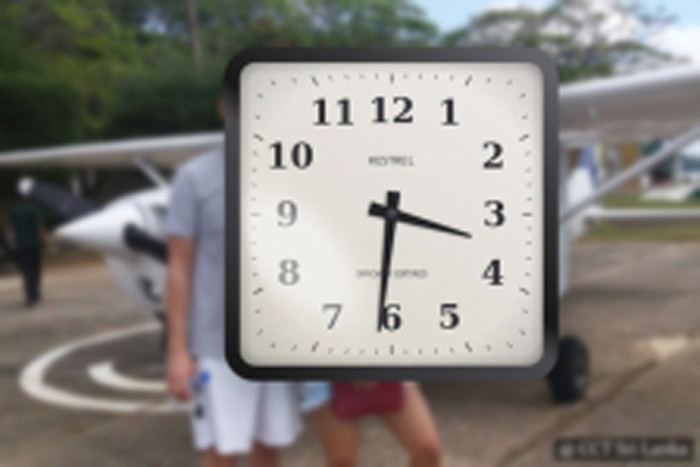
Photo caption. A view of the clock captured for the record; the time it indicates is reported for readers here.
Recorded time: 3:31
